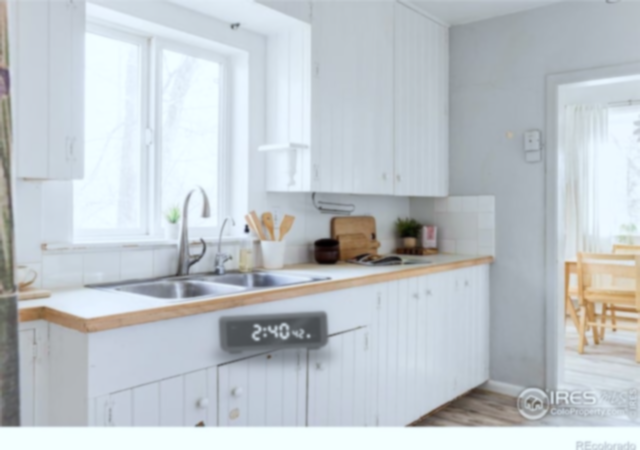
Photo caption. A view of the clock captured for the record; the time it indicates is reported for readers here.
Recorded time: 2:40
